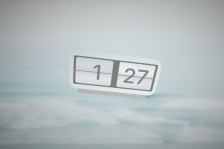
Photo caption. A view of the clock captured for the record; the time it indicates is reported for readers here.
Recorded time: 1:27
